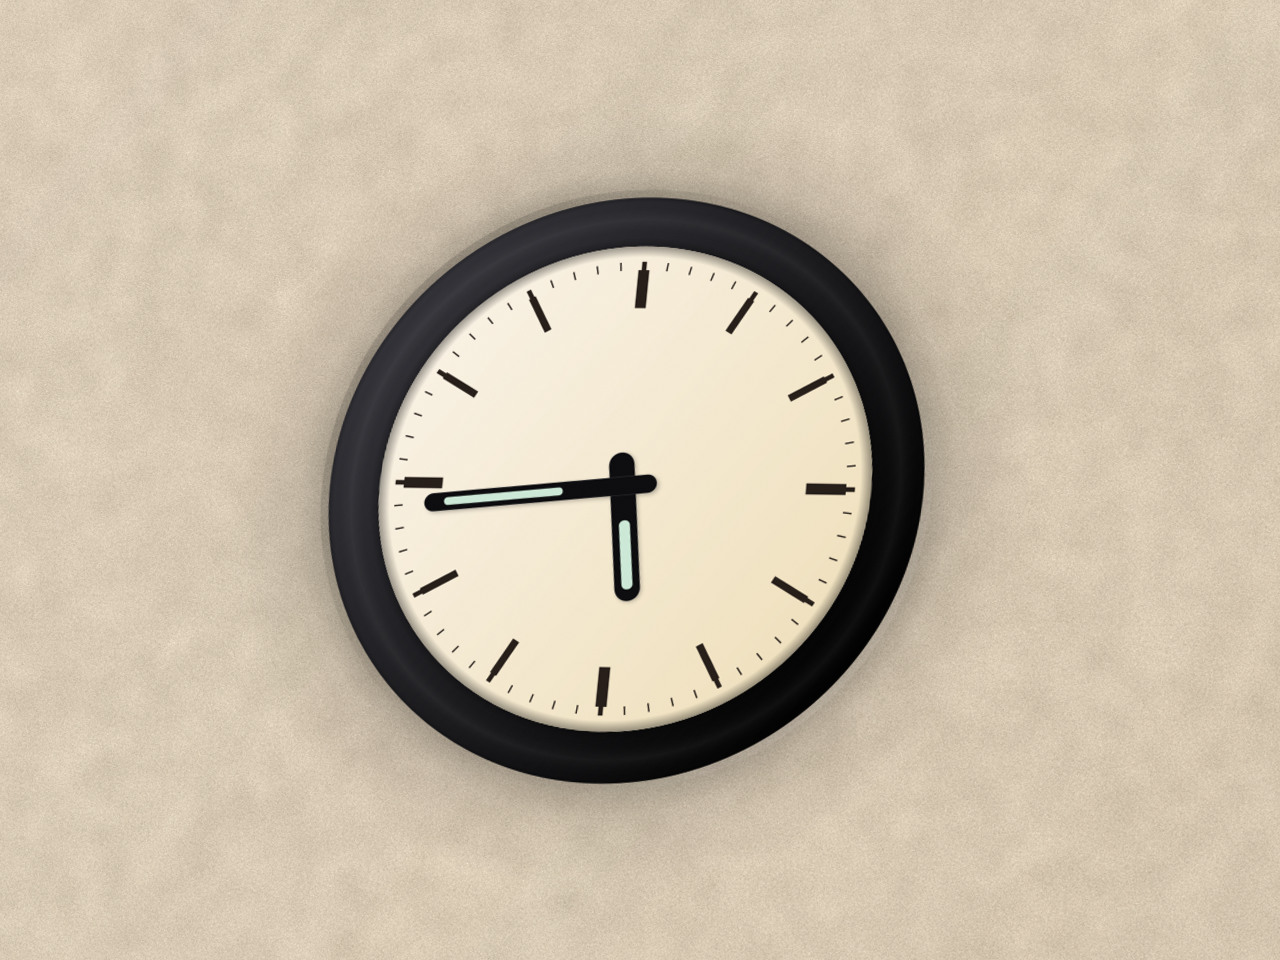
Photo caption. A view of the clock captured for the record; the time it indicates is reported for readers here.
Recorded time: 5:44
